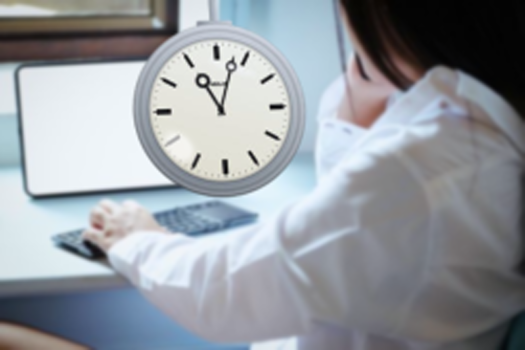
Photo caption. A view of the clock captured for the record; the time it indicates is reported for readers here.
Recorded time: 11:03
